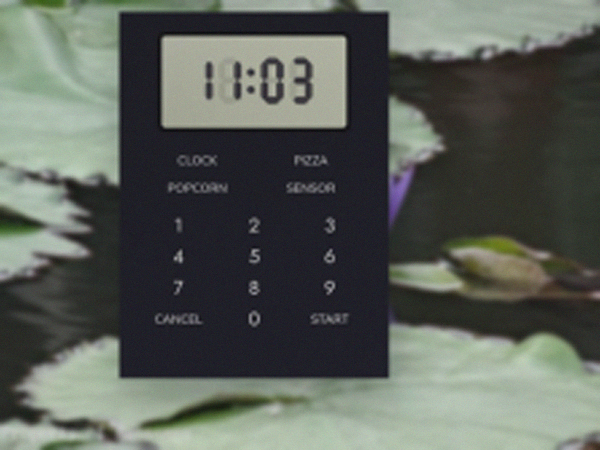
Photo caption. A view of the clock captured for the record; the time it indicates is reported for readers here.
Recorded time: 11:03
